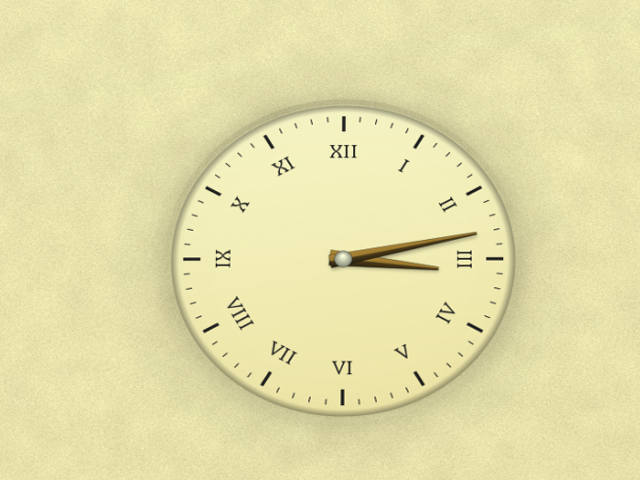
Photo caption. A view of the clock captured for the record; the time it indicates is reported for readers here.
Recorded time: 3:13
